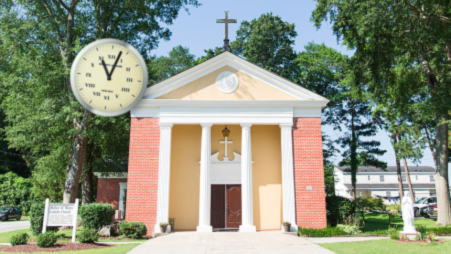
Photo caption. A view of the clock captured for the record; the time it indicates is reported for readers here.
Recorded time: 11:03
